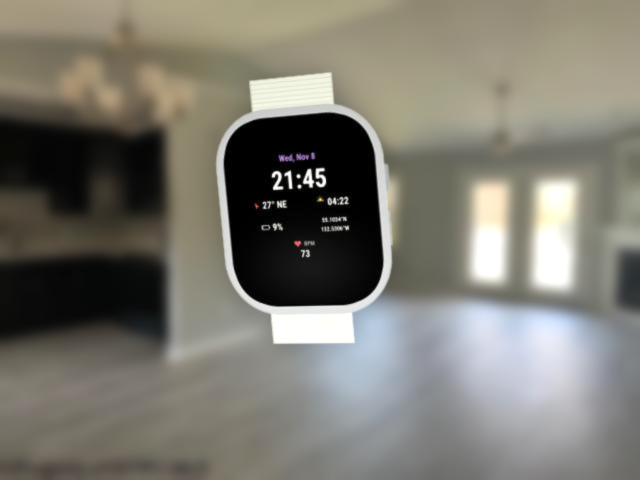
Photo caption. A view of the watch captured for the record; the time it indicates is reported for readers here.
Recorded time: 21:45
